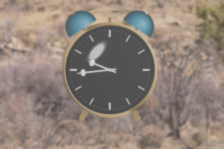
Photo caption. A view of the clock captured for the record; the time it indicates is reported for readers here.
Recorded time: 9:44
